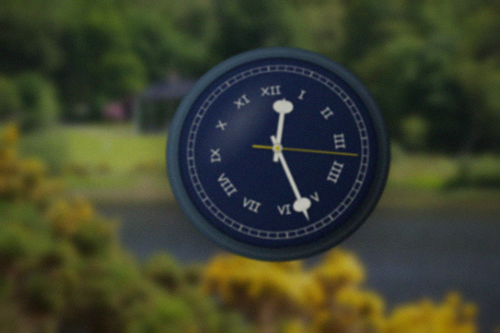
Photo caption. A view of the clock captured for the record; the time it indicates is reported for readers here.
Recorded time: 12:27:17
